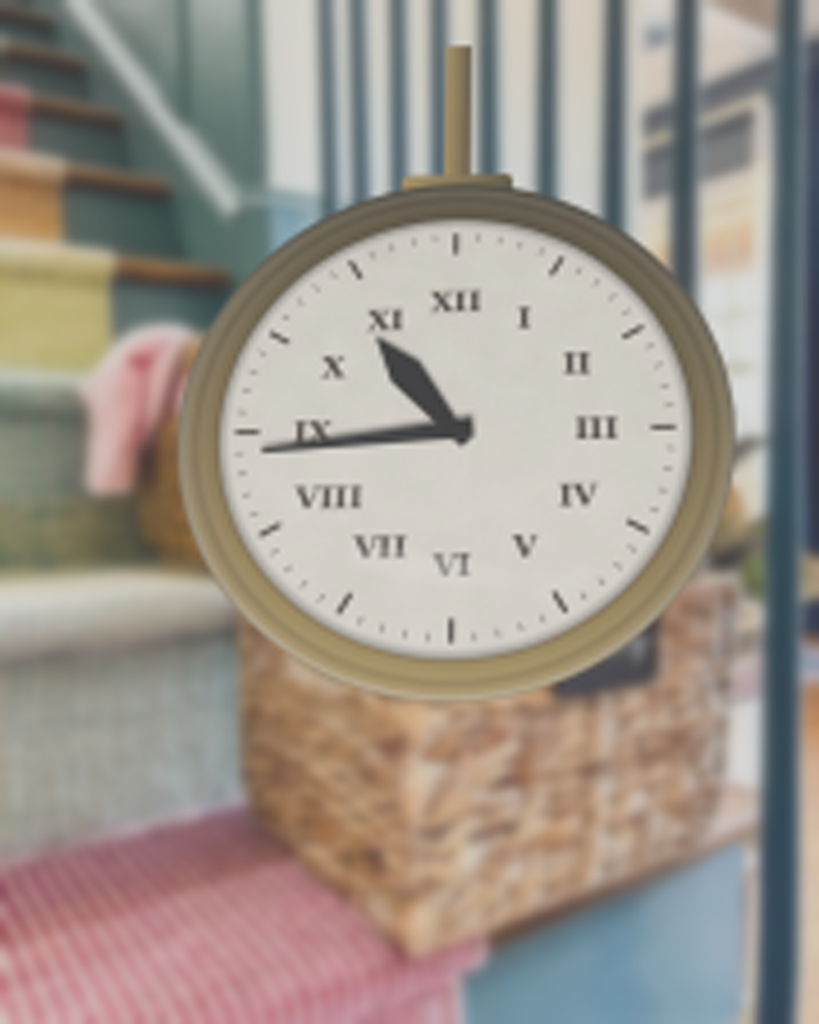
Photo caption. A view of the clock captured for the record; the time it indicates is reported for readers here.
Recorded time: 10:44
